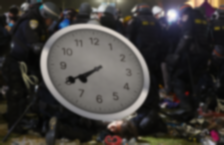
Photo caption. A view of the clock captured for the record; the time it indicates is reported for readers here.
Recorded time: 7:40
